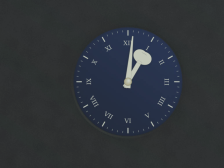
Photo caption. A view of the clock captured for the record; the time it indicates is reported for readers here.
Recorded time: 1:01
